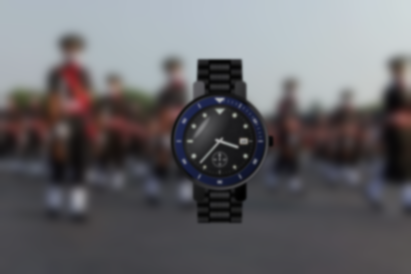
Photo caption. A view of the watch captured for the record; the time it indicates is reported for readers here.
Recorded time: 3:37
